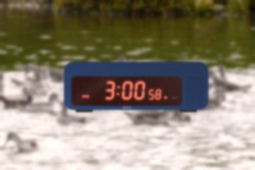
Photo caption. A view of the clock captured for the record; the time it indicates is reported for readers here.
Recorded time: 3:00
